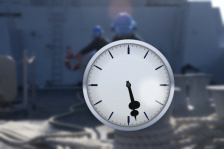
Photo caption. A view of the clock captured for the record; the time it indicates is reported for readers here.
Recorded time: 5:28
